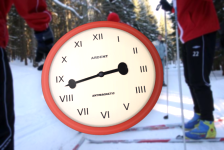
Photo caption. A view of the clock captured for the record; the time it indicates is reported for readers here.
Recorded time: 2:43
